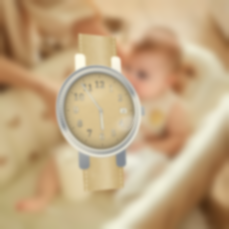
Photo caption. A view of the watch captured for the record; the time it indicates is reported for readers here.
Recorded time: 5:54
